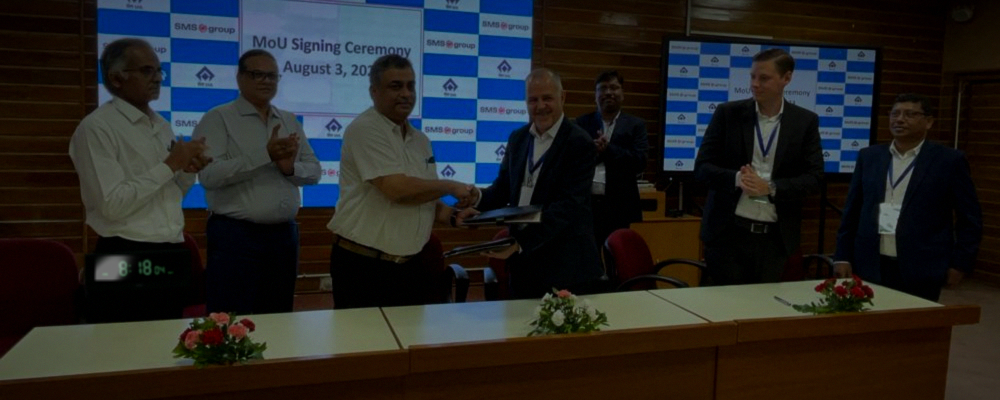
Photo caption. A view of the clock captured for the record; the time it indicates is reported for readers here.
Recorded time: 8:18
